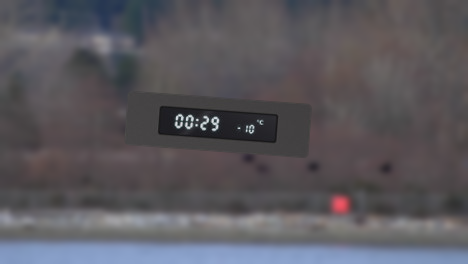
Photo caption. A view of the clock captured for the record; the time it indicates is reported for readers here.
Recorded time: 0:29
